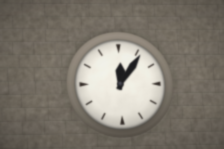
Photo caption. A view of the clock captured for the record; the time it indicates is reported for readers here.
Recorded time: 12:06
